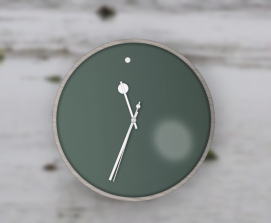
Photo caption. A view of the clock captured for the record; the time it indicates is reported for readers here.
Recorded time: 11:34:34
